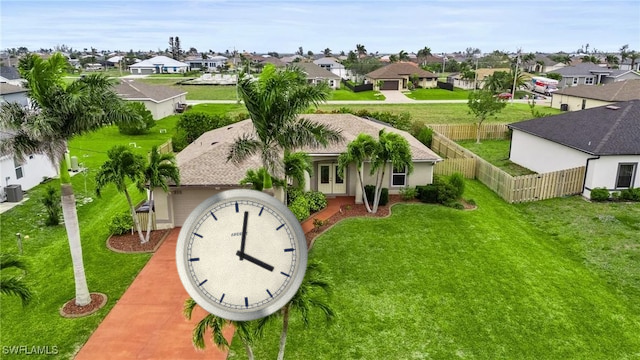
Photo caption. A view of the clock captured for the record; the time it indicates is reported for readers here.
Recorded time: 4:02
